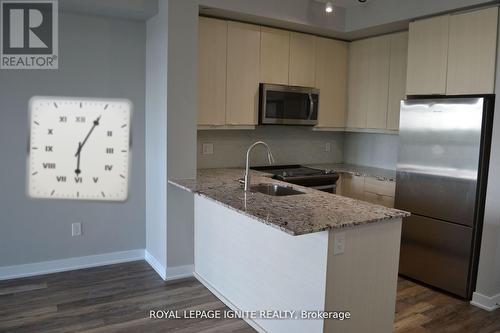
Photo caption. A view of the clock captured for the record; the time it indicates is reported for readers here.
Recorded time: 6:05
